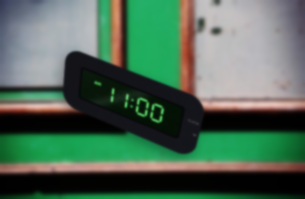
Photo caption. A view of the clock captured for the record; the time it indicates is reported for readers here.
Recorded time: 11:00
